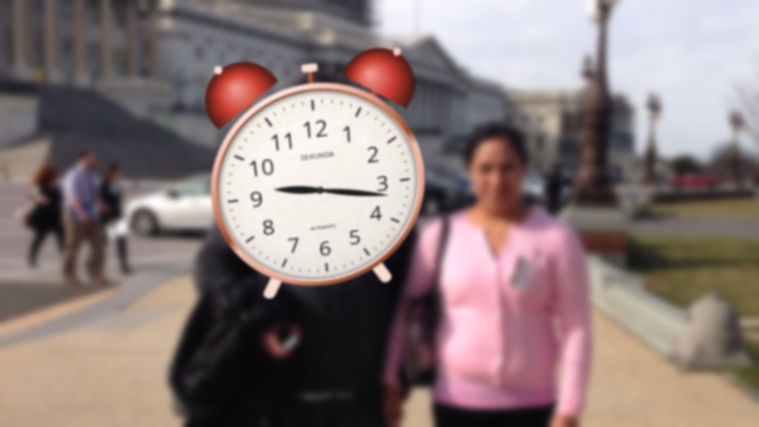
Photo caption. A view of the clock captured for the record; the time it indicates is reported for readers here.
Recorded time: 9:17
